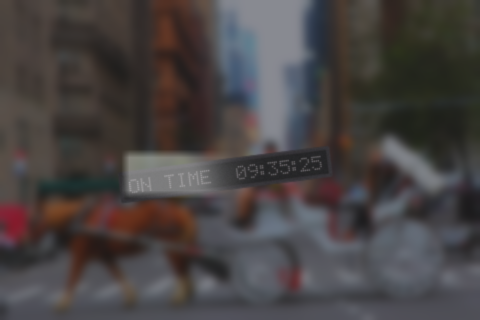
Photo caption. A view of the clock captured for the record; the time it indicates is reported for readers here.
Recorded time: 9:35:25
